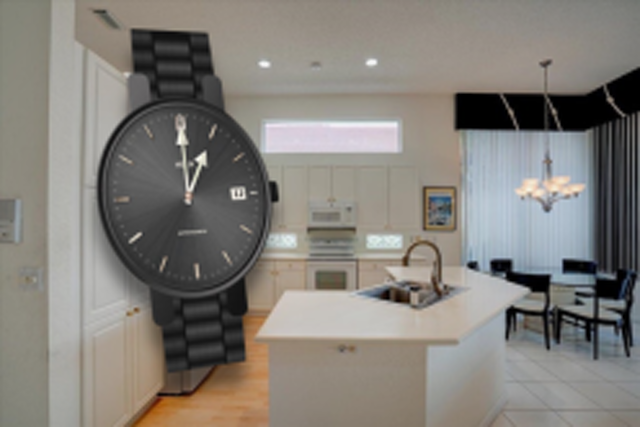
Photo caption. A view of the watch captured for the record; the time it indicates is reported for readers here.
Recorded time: 1:00
